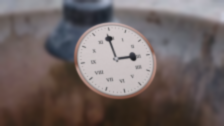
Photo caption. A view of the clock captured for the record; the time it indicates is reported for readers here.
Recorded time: 2:59
